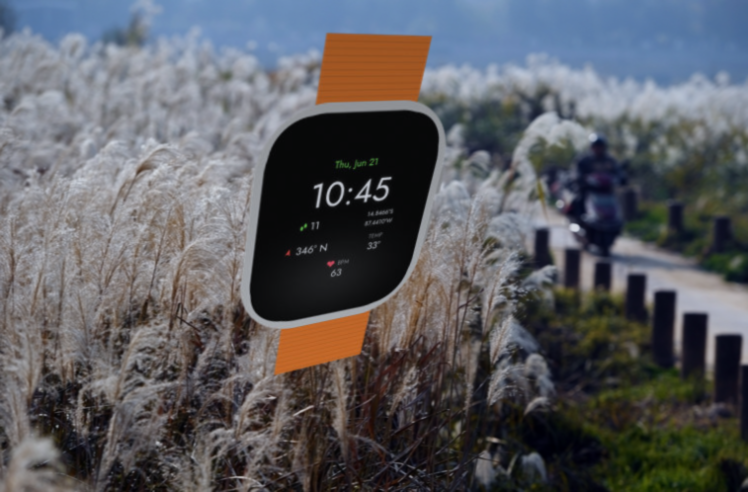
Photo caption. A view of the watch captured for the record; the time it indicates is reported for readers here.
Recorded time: 10:45
